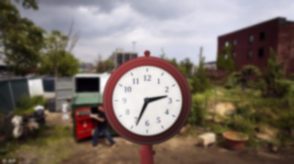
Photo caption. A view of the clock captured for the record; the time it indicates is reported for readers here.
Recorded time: 2:34
